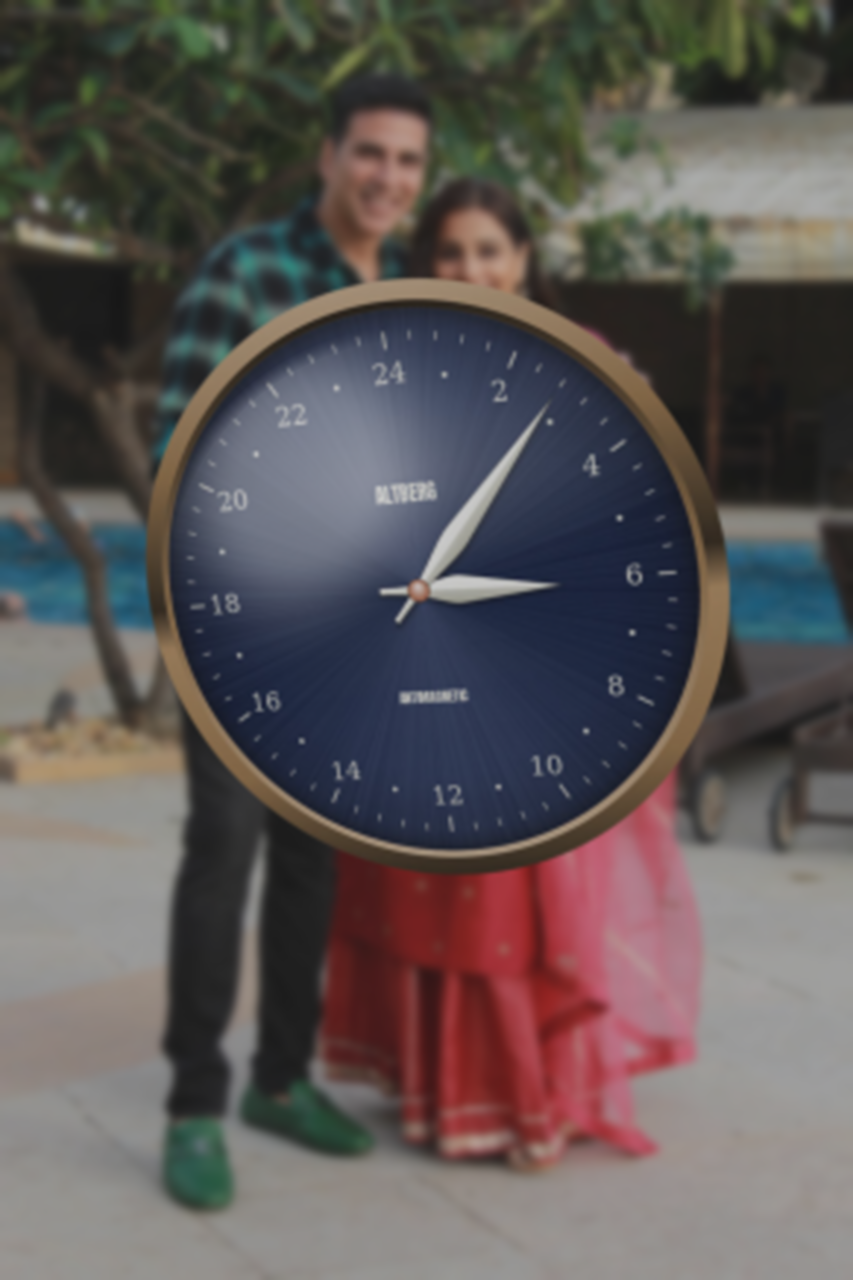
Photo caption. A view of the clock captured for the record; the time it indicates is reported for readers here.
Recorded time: 6:07
